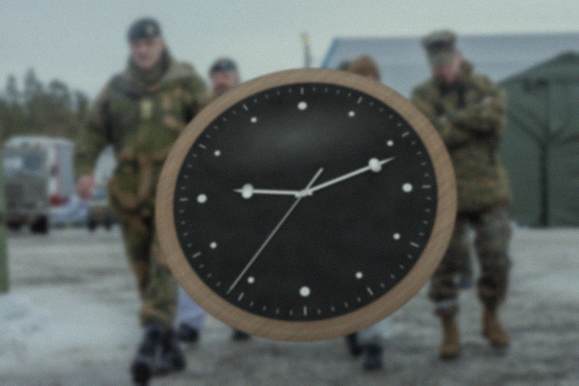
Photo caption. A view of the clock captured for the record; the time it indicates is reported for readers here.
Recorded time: 9:11:36
